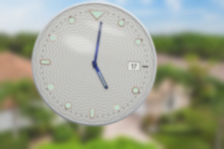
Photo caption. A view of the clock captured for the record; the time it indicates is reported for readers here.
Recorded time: 5:01
